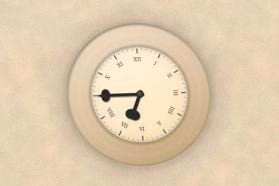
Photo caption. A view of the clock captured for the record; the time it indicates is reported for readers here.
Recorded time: 6:45
